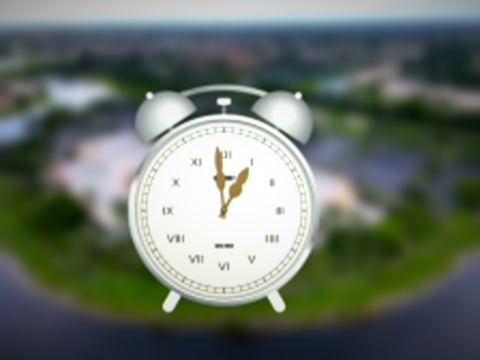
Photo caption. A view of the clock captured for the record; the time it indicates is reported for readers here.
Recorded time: 12:59
